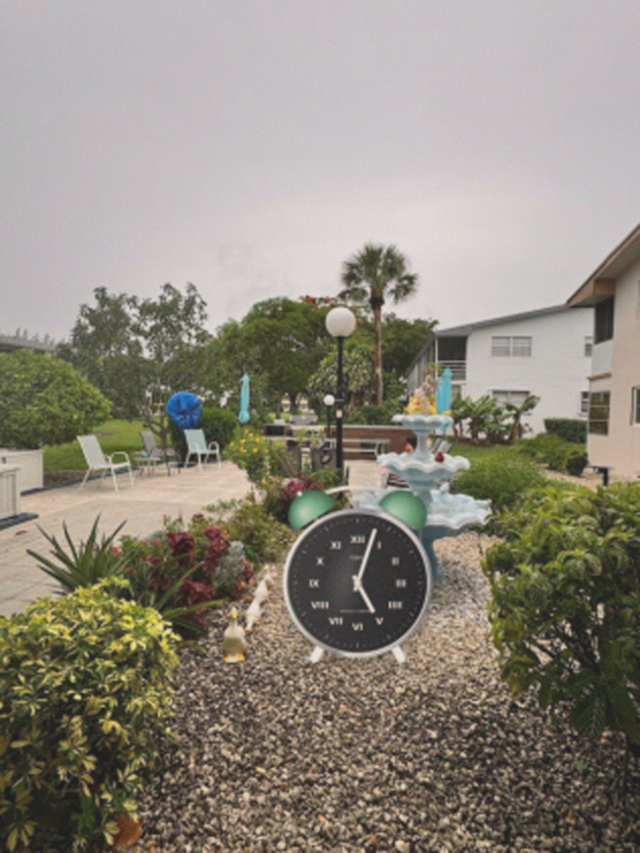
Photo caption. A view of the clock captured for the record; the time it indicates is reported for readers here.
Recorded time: 5:03
